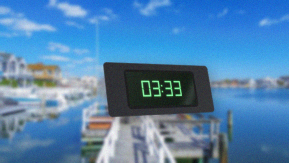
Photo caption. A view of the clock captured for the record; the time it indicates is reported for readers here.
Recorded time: 3:33
